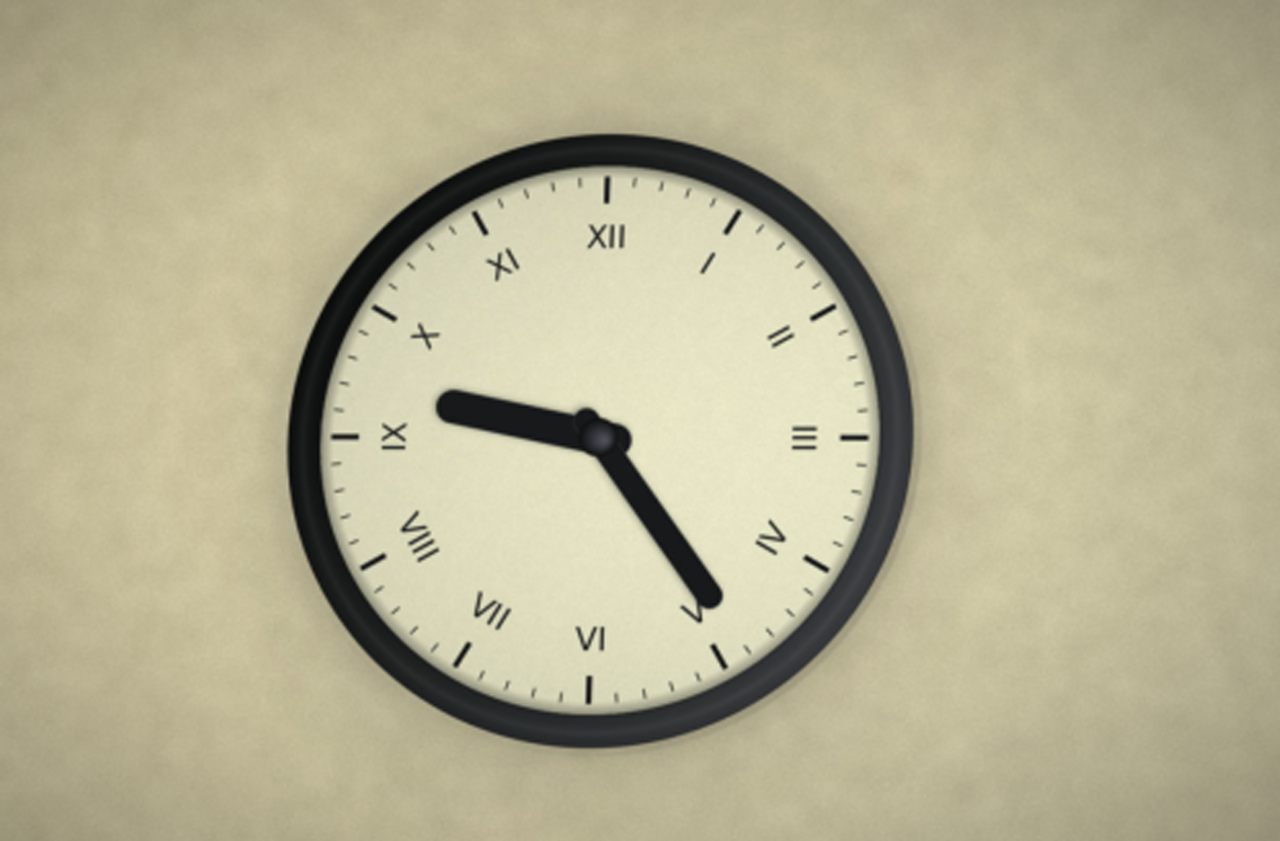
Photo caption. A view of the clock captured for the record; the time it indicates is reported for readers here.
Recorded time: 9:24
